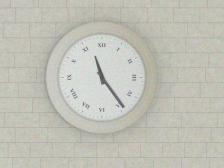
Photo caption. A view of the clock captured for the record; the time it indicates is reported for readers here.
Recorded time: 11:24
